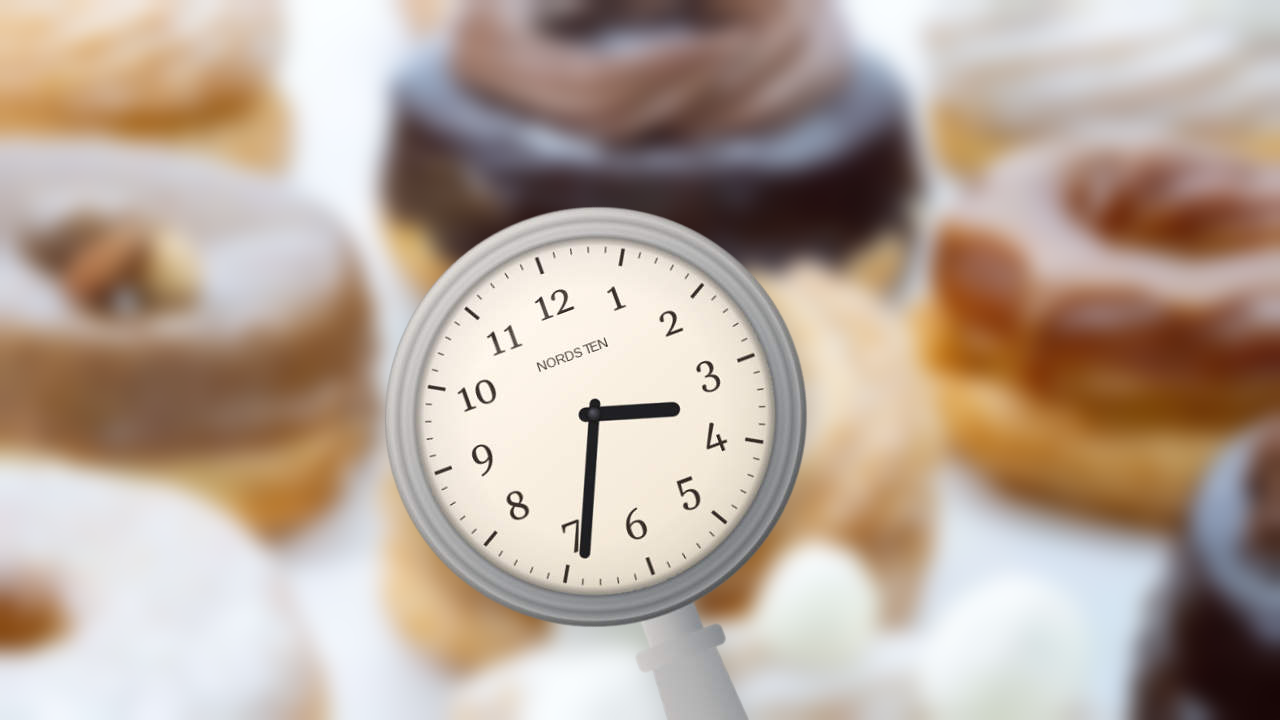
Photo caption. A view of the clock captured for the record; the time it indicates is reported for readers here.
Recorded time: 3:34
